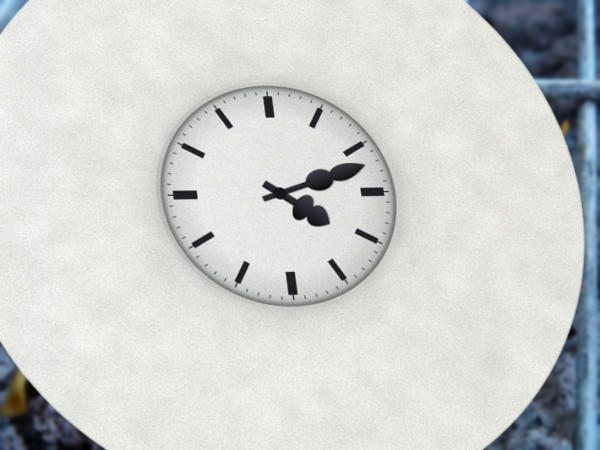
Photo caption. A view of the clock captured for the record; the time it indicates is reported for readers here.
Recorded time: 4:12
